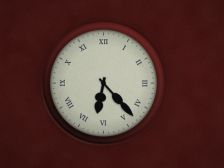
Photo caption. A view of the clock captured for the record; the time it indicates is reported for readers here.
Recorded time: 6:23
